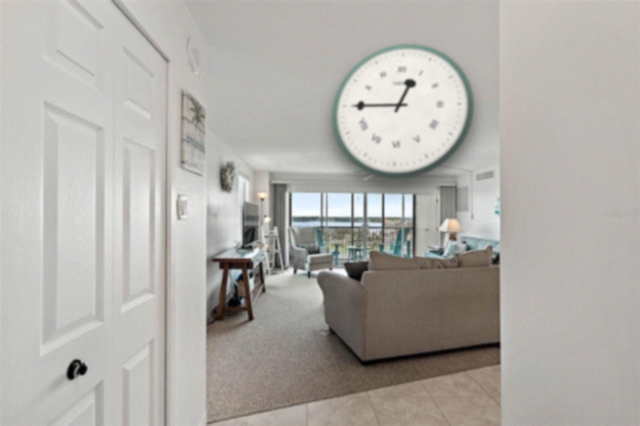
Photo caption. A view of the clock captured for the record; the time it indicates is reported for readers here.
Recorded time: 12:45
